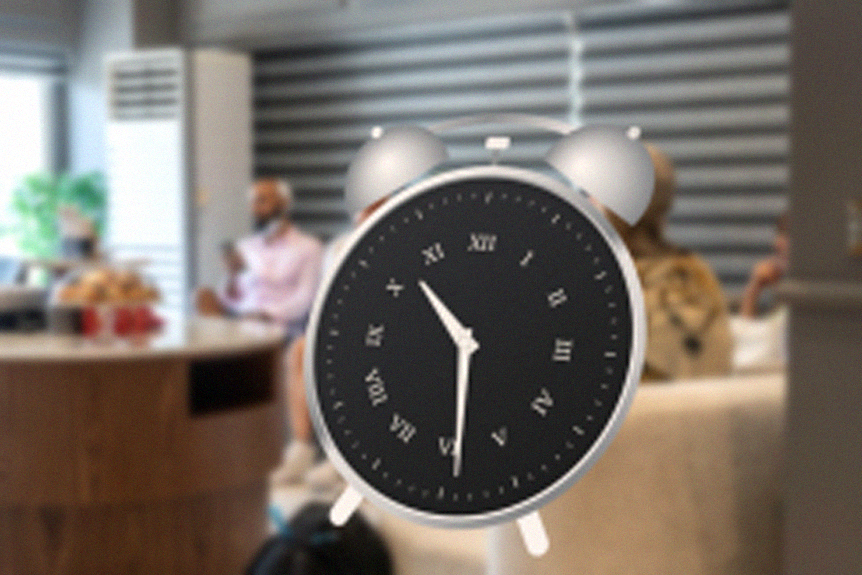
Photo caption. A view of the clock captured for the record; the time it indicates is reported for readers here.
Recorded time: 10:29
